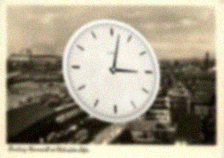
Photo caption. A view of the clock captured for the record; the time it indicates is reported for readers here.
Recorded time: 3:02
